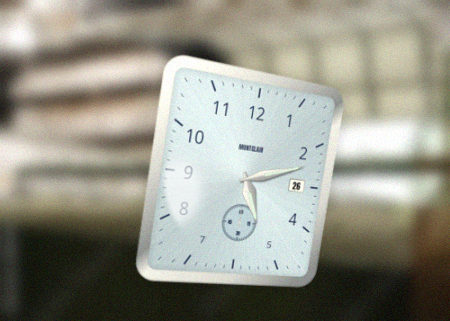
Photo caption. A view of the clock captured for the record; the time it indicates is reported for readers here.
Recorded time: 5:12
